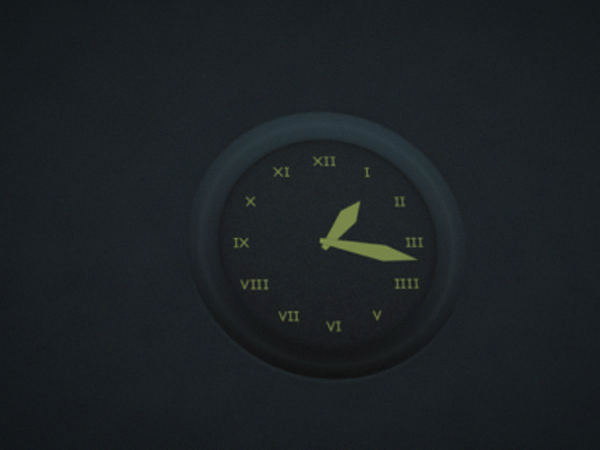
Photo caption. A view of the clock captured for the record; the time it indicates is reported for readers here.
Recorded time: 1:17
